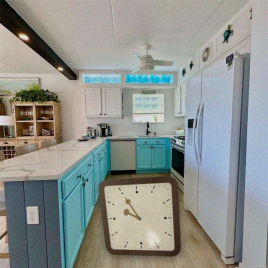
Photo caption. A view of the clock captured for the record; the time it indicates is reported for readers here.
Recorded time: 9:55
